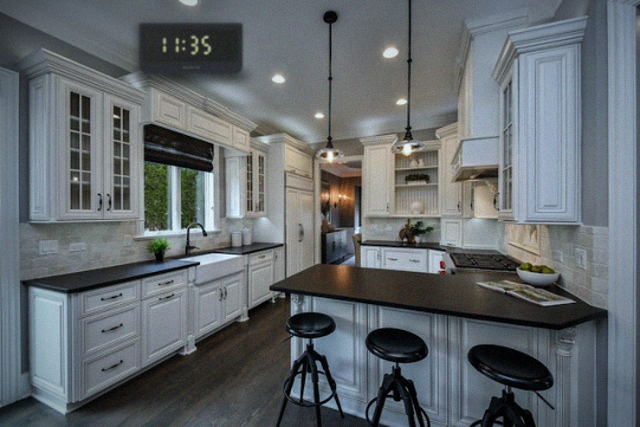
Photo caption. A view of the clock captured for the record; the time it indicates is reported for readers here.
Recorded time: 11:35
